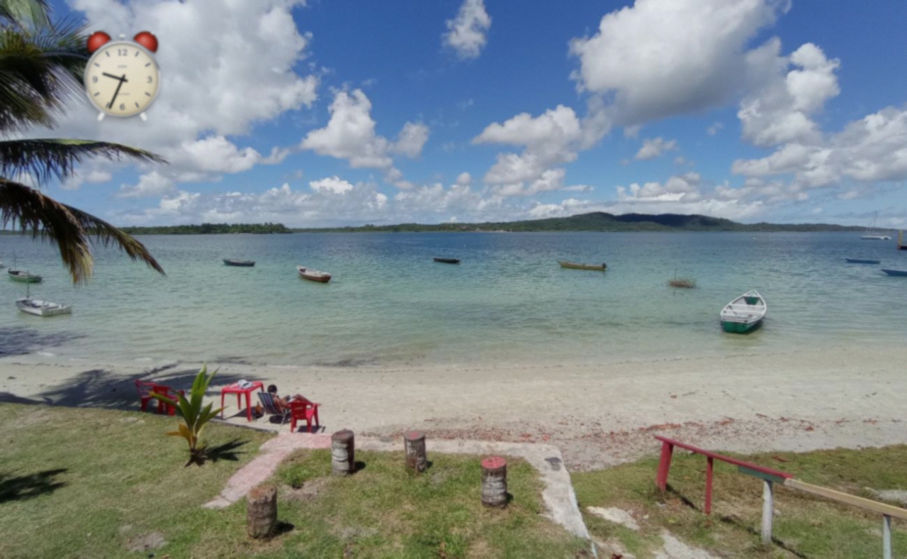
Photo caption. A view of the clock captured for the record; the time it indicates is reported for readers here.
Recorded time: 9:34
